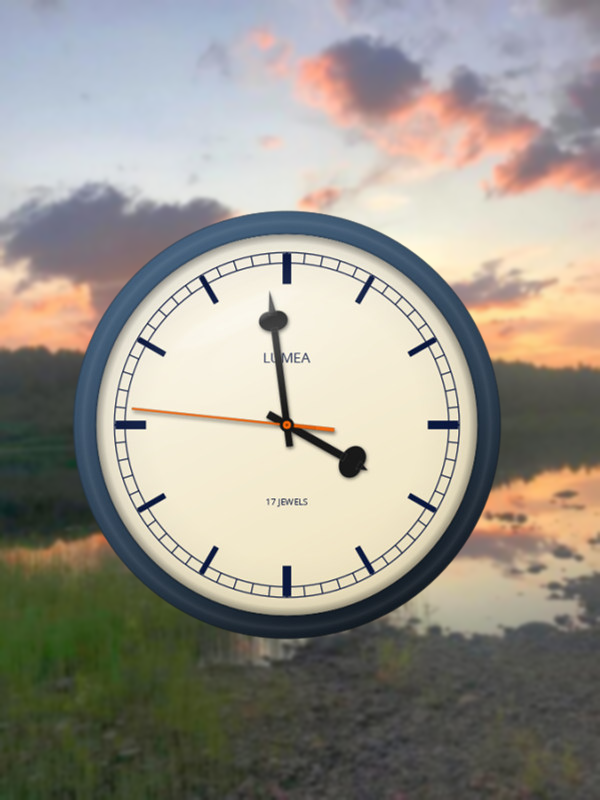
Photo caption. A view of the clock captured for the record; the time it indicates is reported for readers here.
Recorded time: 3:58:46
